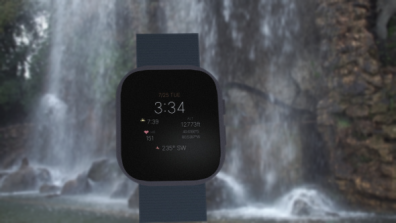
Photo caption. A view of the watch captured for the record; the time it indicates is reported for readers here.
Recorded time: 3:34
